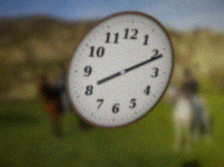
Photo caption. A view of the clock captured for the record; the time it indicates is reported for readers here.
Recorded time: 8:11
